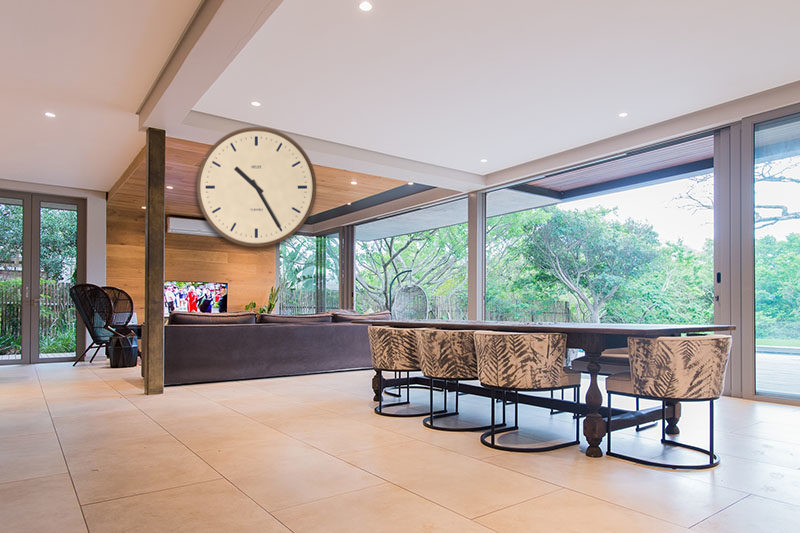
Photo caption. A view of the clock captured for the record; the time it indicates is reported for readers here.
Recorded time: 10:25
